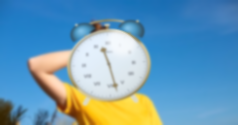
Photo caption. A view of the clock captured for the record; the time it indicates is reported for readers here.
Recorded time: 11:28
